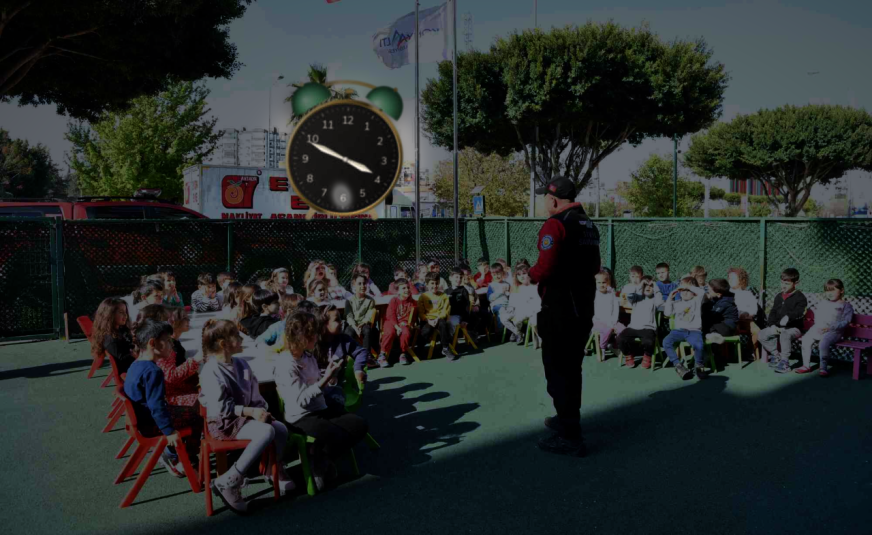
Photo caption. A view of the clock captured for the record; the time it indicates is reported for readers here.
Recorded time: 3:49
